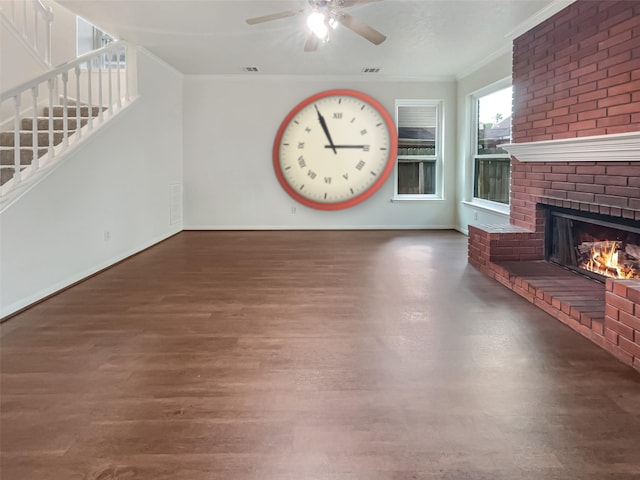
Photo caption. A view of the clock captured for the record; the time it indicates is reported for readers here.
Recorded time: 2:55
